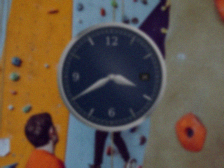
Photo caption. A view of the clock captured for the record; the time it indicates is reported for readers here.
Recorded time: 3:40
